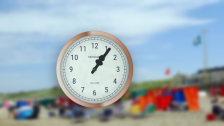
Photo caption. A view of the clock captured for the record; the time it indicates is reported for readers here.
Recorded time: 1:06
